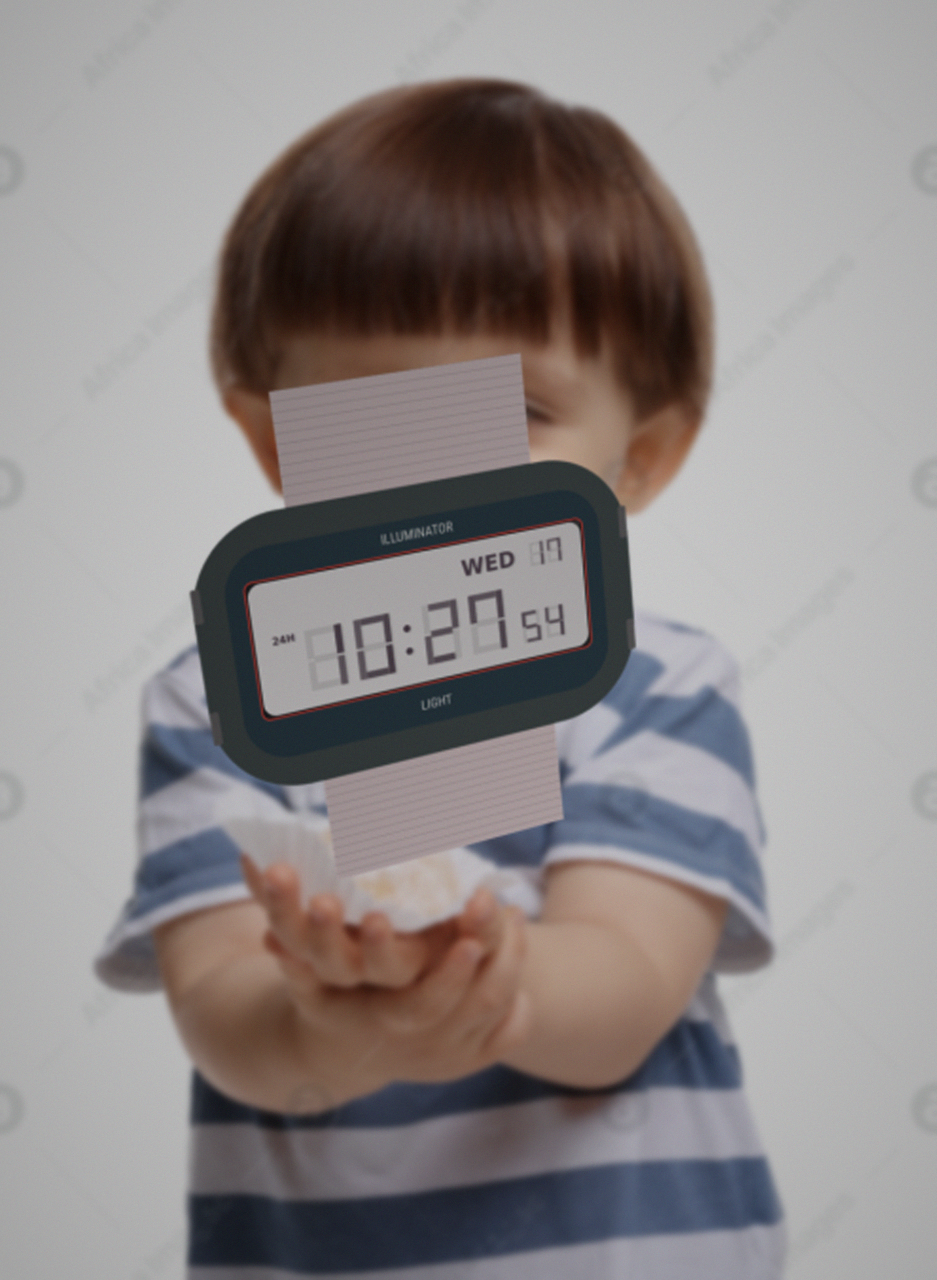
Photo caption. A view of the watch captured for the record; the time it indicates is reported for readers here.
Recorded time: 10:27:54
